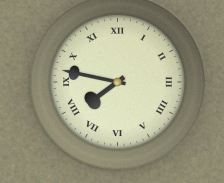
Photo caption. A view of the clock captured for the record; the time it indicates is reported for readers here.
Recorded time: 7:47
